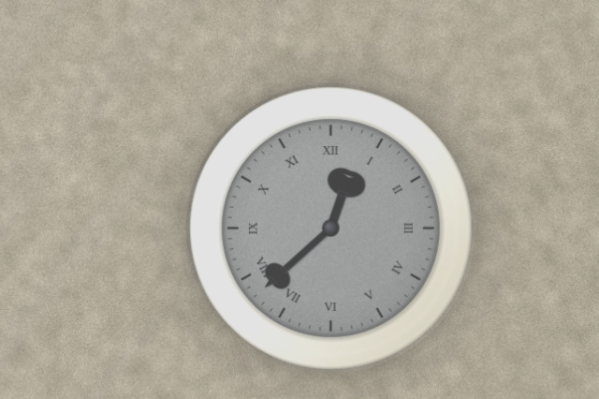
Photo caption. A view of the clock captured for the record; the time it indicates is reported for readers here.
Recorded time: 12:38
